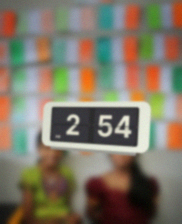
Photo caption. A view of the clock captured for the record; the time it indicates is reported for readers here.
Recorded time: 2:54
